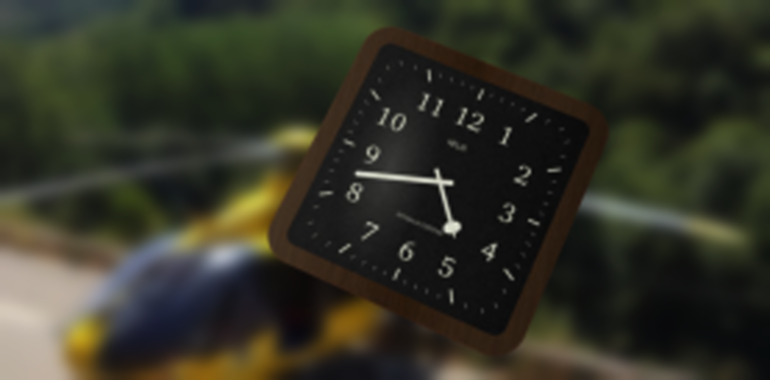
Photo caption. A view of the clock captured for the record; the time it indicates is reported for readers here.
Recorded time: 4:42
